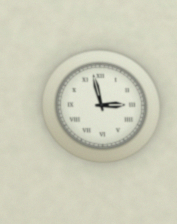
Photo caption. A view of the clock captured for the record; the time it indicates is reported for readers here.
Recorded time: 2:58
